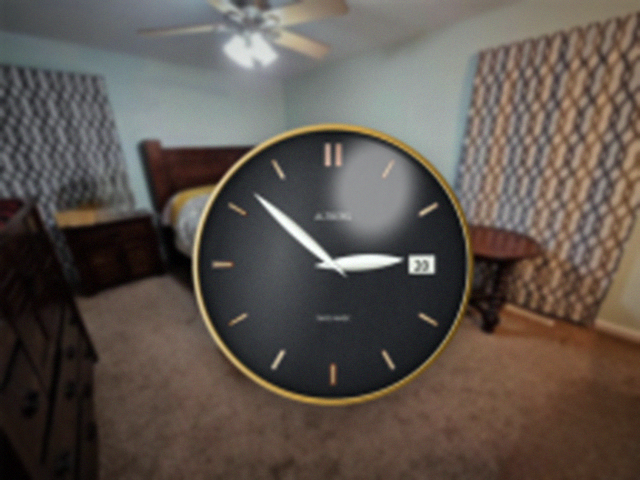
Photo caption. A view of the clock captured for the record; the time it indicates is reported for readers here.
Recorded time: 2:52
